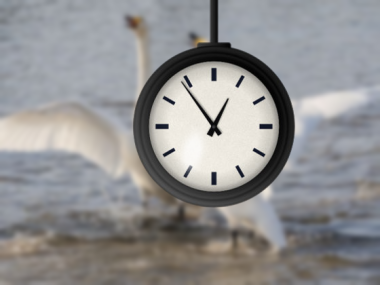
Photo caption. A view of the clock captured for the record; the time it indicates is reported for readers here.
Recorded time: 12:54
